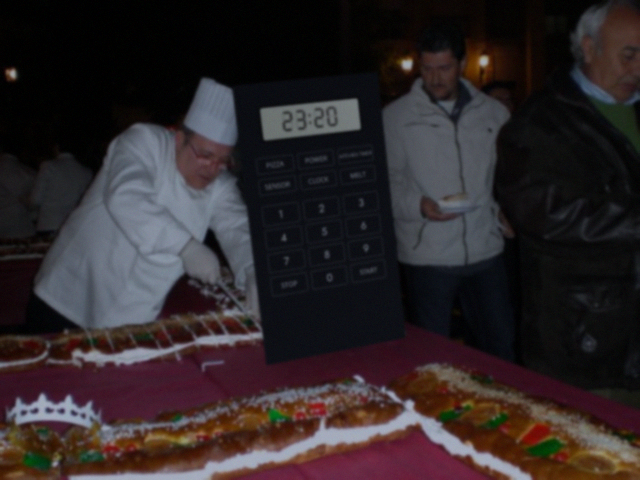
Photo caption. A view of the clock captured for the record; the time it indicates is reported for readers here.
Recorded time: 23:20
